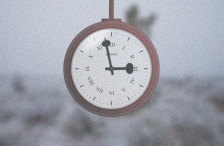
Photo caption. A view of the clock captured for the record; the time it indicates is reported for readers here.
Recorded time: 2:58
